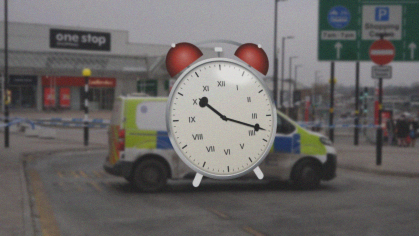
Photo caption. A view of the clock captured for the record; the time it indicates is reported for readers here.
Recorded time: 10:18
